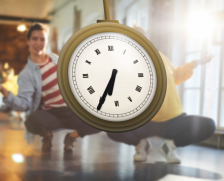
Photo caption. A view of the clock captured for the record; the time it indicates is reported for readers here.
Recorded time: 6:35
